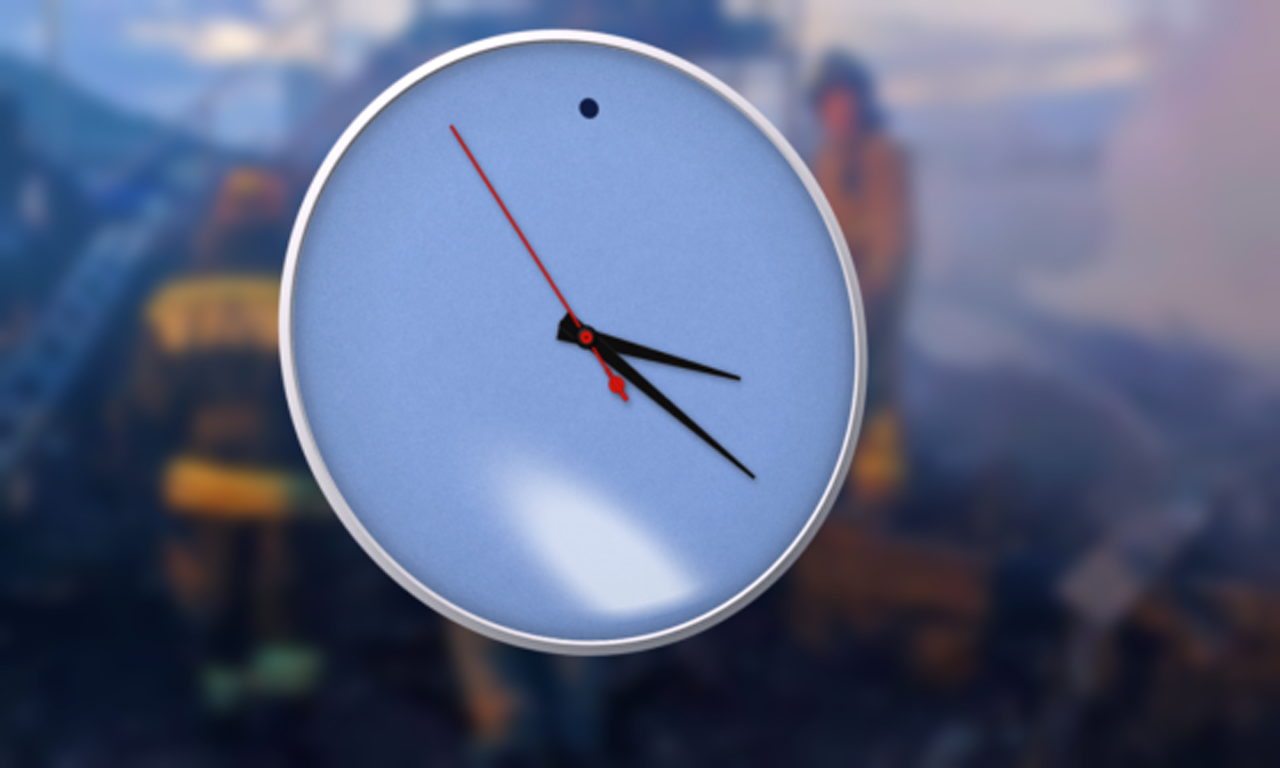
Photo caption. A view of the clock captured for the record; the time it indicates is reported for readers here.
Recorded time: 3:20:54
